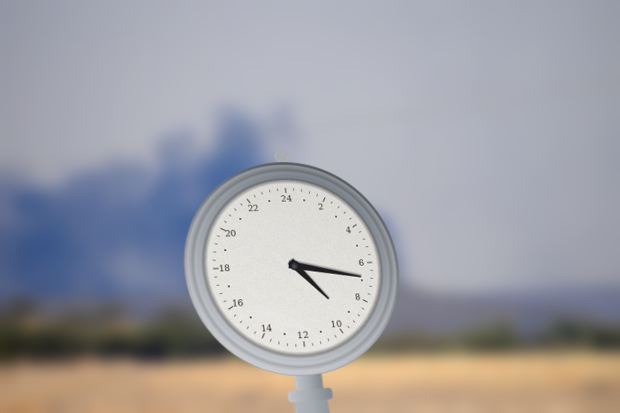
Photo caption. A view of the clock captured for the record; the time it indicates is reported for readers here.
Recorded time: 9:17
